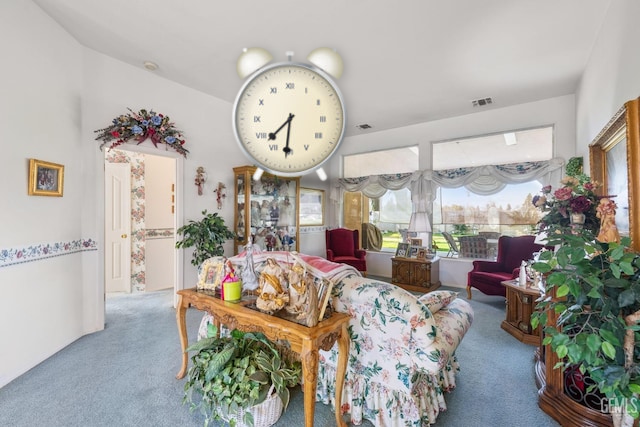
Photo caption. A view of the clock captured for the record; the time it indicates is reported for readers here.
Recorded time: 7:31
